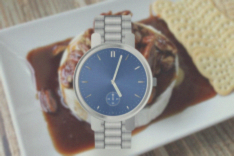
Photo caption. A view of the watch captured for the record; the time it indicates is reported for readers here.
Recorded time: 5:03
